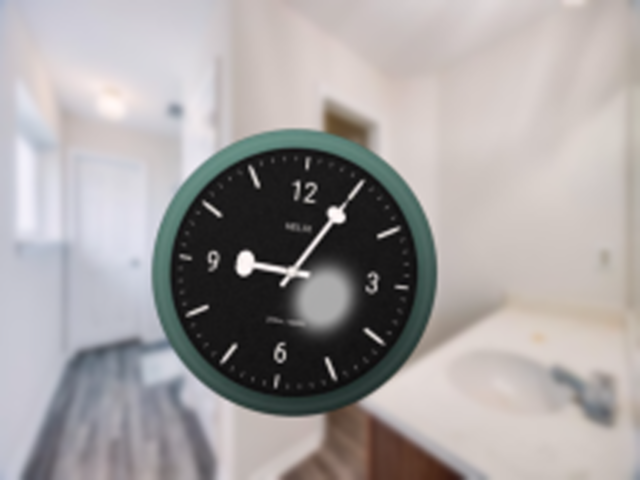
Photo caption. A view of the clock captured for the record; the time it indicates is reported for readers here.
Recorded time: 9:05
